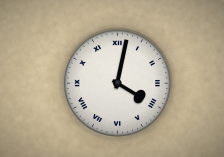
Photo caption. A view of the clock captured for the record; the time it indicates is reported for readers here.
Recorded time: 4:02
